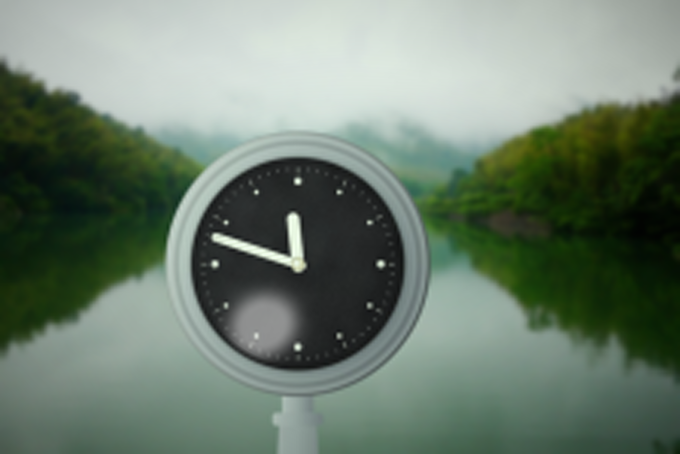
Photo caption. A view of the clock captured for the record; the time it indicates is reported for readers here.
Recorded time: 11:48
